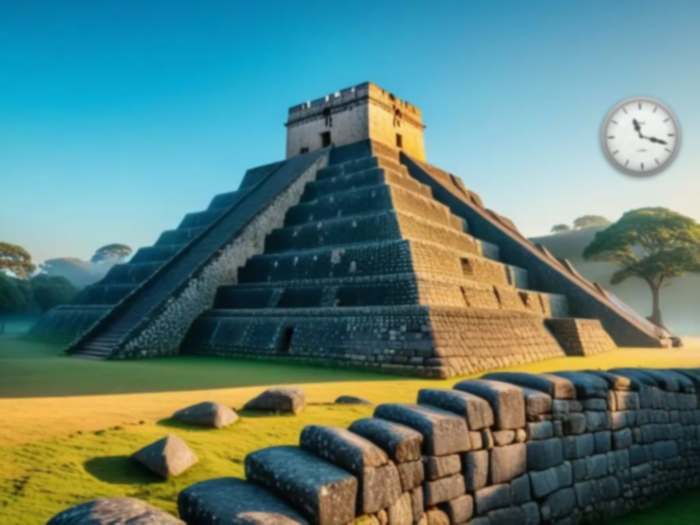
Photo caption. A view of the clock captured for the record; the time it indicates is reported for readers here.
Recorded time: 11:18
